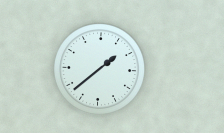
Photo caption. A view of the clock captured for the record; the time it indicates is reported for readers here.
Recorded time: 1:38
